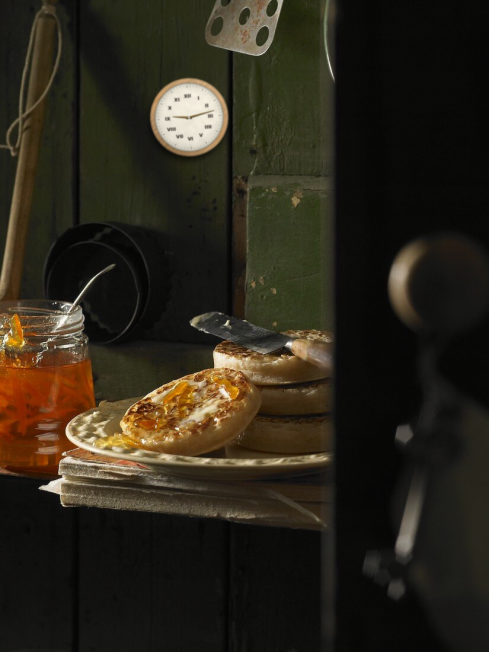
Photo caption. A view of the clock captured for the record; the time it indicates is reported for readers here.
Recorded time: 9:13
